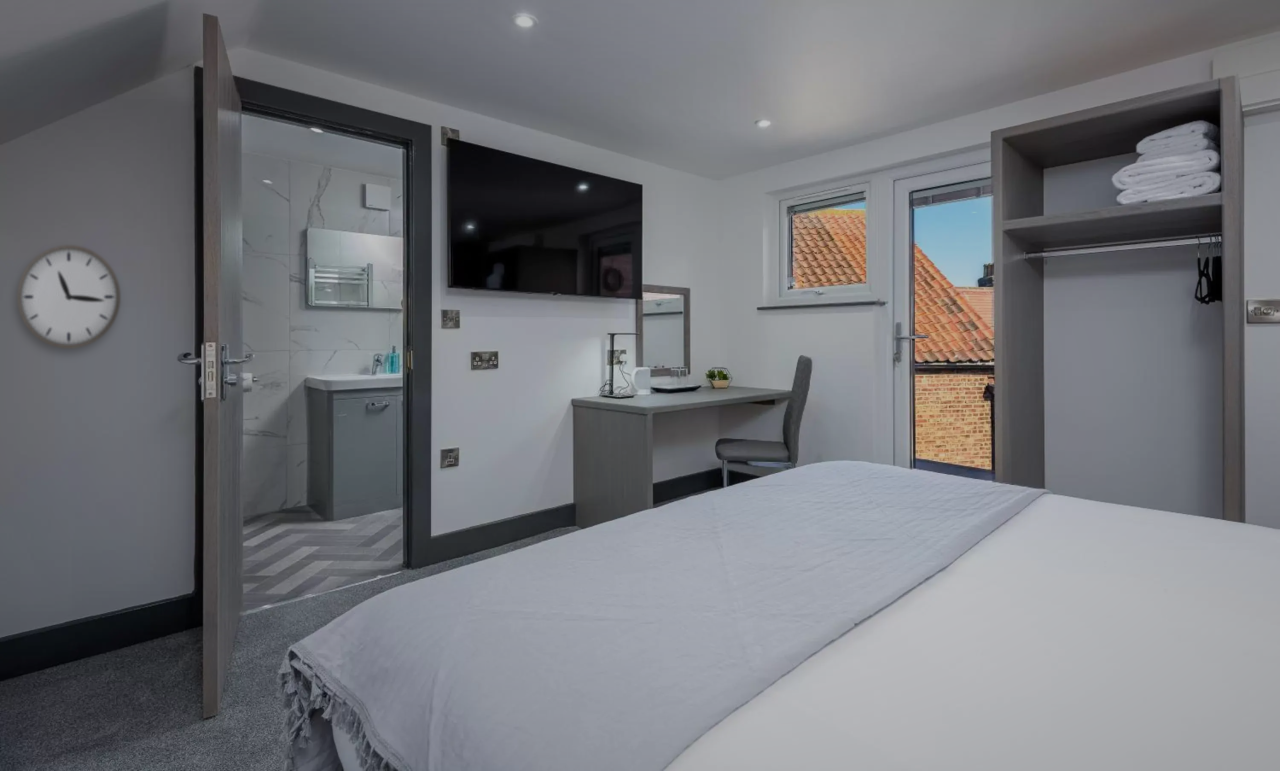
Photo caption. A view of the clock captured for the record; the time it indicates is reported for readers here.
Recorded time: 11:16
